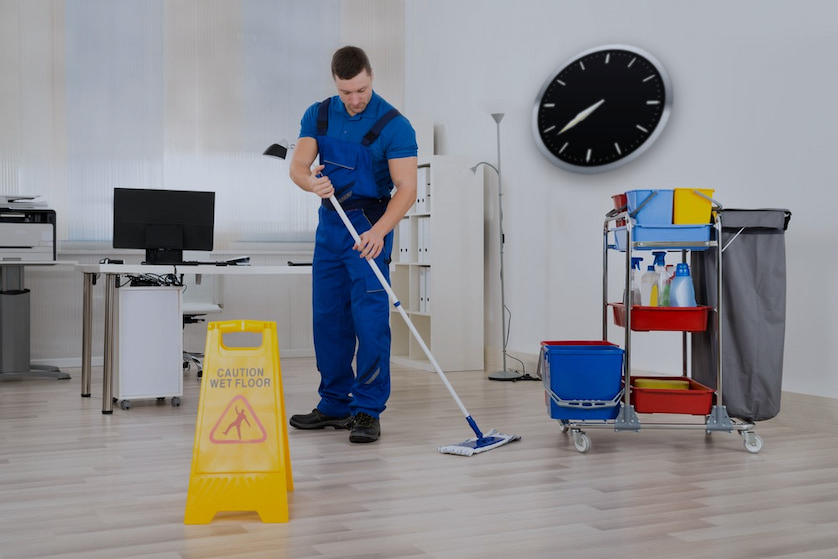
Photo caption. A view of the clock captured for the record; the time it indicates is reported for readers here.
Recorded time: 7:38
